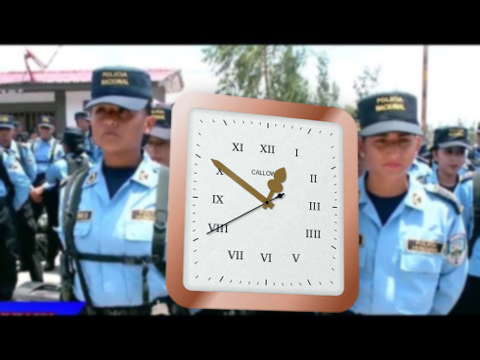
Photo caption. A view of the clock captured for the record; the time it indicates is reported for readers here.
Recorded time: 12:50:40
